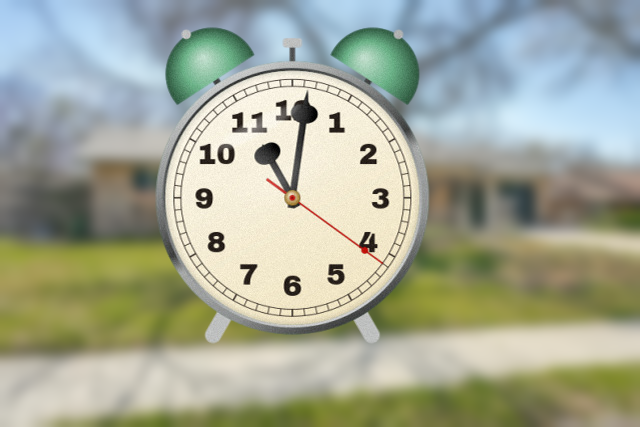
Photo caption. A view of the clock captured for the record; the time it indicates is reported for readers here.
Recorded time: 11:01:21
